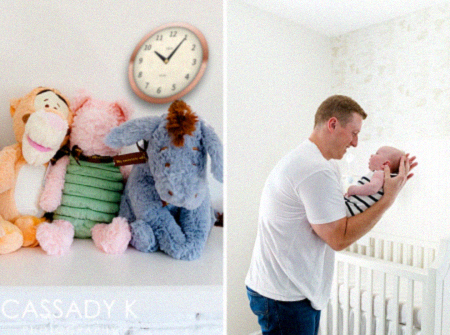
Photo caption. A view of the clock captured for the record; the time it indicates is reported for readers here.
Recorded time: 10:05
